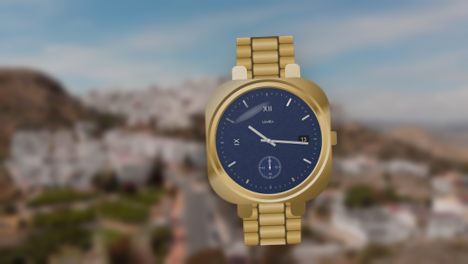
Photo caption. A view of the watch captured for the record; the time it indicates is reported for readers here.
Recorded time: 10:16
